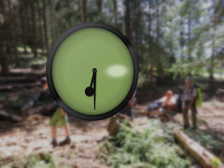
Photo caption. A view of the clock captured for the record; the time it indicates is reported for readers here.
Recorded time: 6:30
